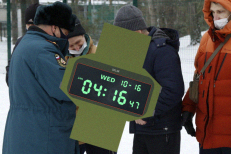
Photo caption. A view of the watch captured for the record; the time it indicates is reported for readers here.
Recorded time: 4:16:47
